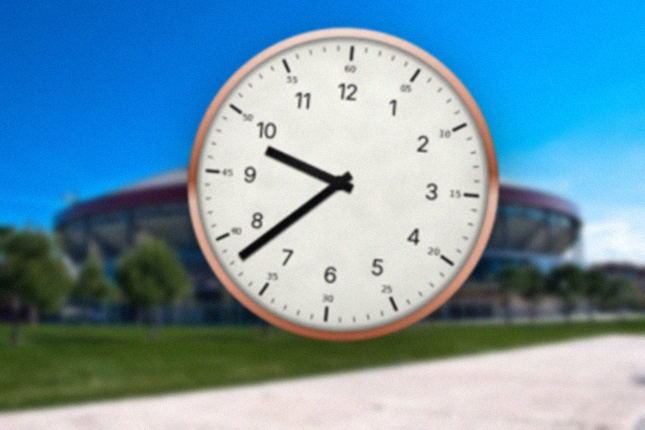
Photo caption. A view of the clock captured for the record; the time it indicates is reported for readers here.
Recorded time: 9:38
